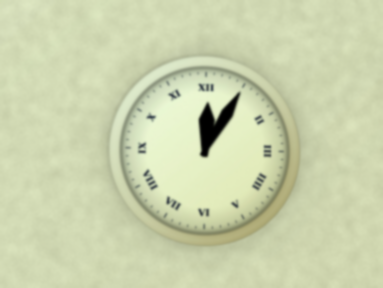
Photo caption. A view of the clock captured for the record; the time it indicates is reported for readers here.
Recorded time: 12:05
